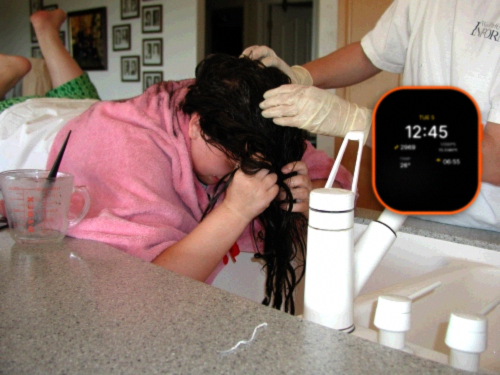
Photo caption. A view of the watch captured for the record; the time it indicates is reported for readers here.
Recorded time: 12:45
